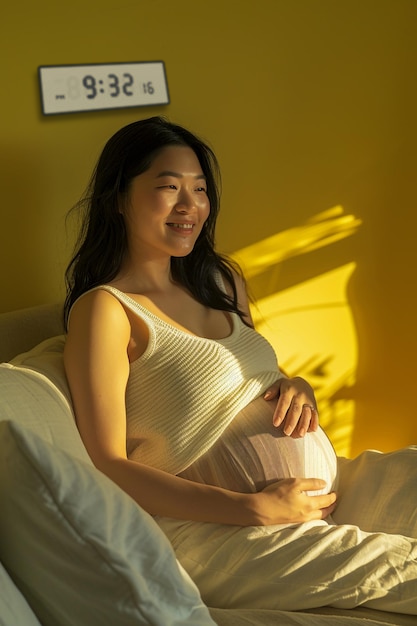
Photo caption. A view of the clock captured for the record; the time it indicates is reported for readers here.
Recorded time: 9:32:16
